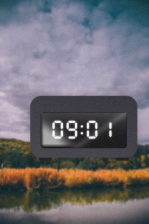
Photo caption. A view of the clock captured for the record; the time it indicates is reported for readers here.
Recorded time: 9:01
